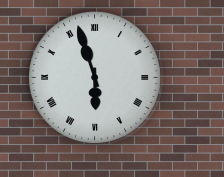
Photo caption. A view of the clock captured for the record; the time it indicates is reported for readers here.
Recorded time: 5:57
